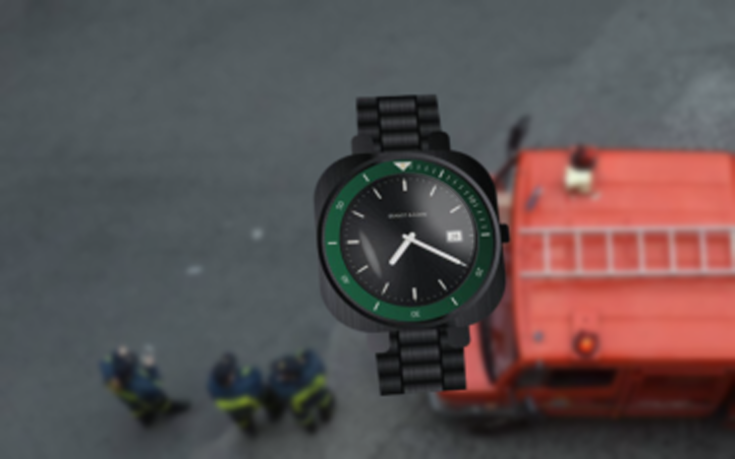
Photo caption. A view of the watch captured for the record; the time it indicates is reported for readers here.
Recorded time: 7:20
